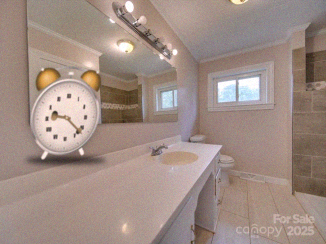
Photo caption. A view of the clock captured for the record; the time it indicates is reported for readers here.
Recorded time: 9:22
